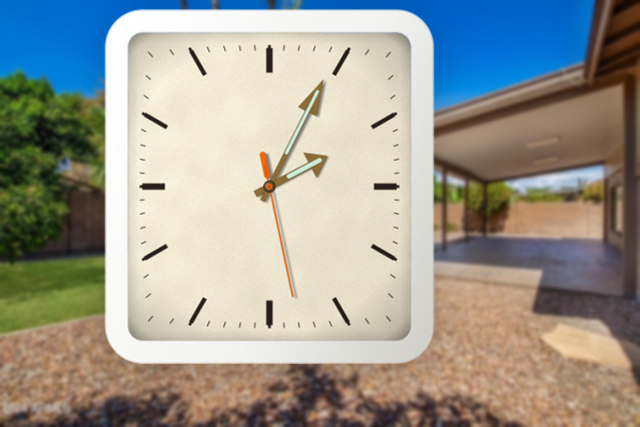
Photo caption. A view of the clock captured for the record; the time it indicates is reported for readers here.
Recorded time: 2:04:28
